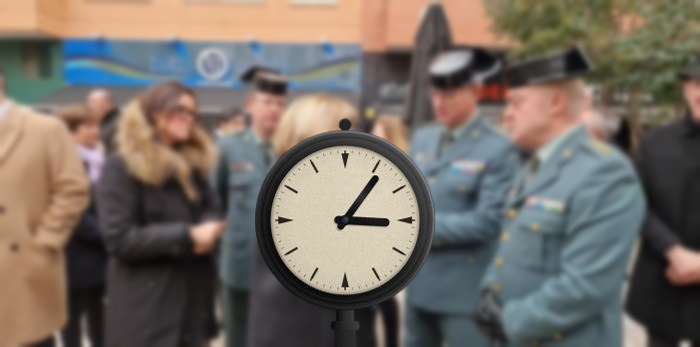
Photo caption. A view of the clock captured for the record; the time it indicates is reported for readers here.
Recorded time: 3:06
